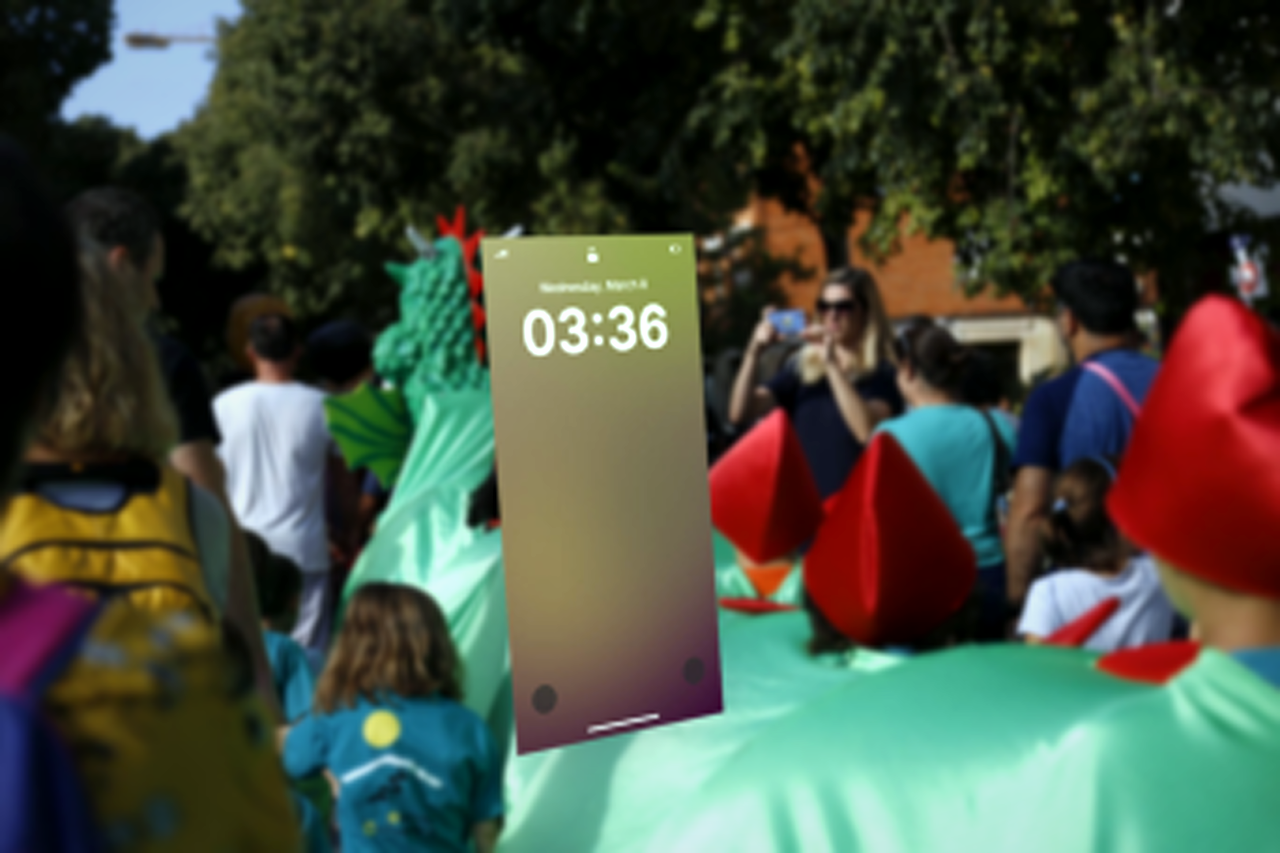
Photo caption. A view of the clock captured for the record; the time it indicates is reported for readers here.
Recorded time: 3:36
